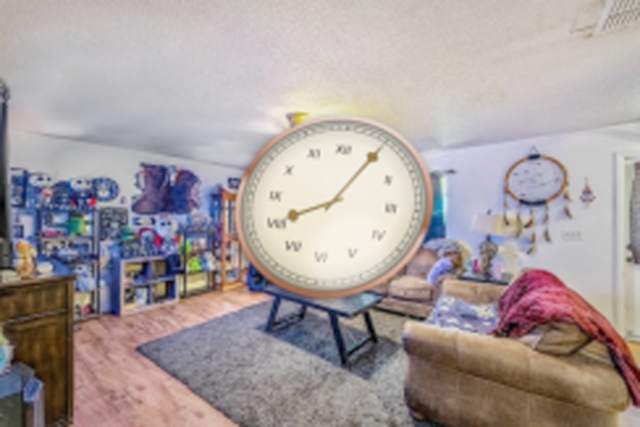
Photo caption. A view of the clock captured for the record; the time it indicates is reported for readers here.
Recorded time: 8:05
